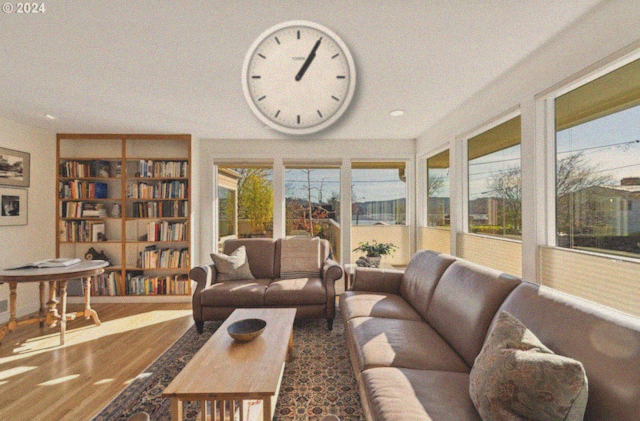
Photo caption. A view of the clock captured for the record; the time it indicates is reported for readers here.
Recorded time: 1:05
